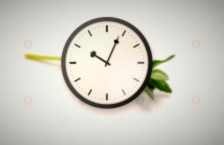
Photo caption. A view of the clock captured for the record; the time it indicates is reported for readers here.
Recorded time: 10:04
